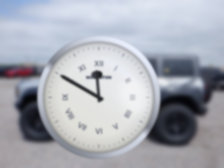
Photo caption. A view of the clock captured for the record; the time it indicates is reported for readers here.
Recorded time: 11:50
